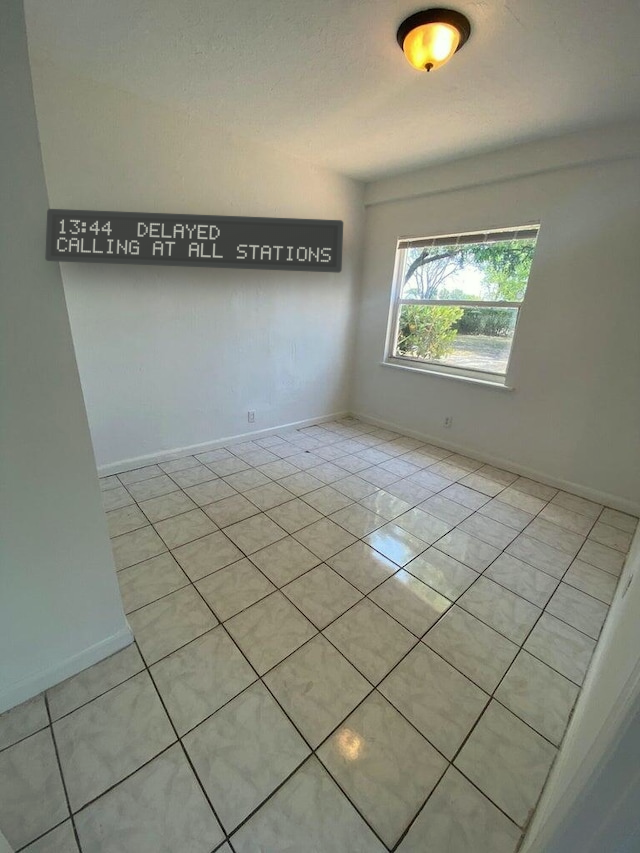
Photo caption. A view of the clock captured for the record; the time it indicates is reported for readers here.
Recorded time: 13:44
